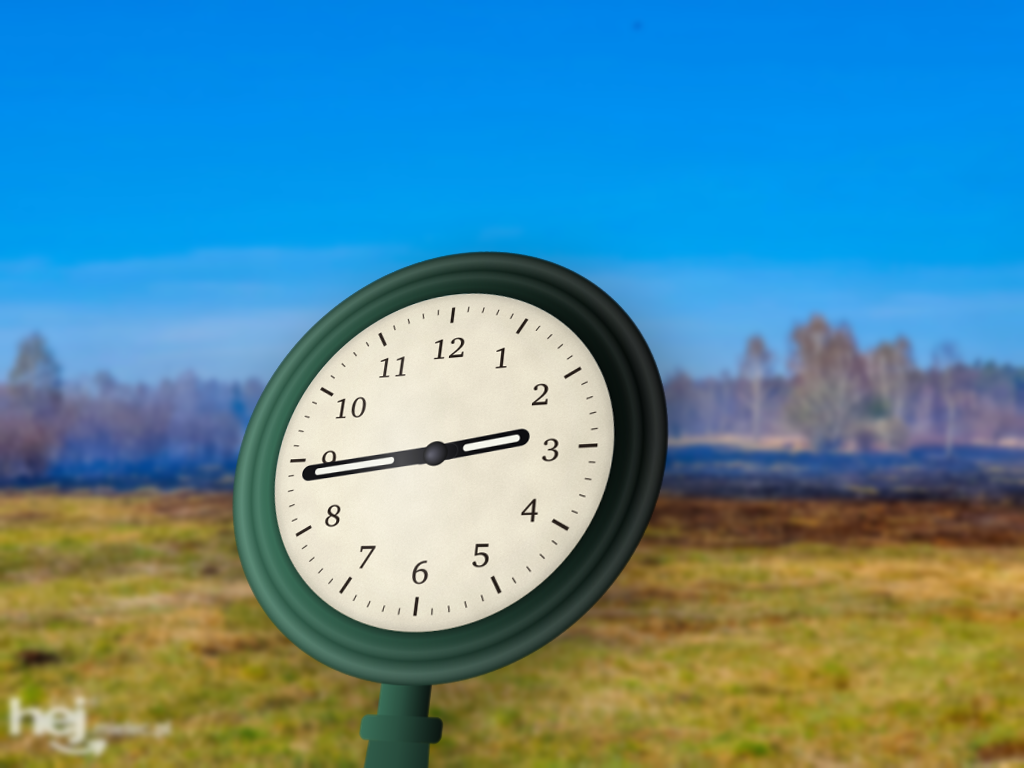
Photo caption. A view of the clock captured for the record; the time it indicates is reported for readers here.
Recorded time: 2:44
